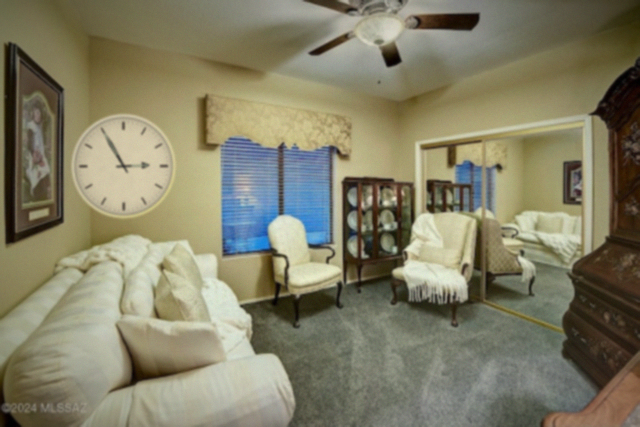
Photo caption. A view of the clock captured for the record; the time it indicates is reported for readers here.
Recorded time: 2:55
